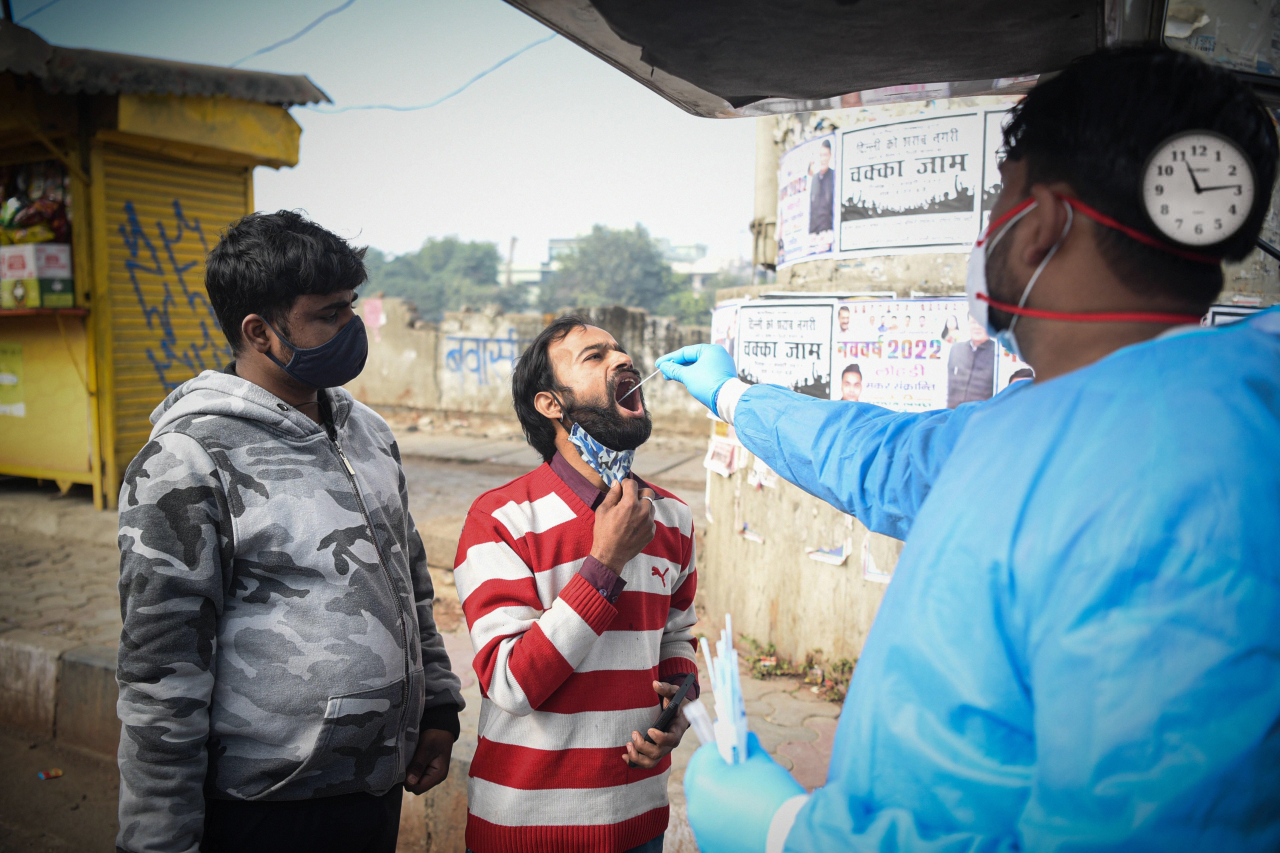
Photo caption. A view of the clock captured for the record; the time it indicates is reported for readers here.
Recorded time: 11:14
